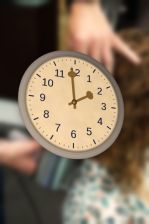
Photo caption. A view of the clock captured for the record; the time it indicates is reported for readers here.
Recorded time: 1:59
